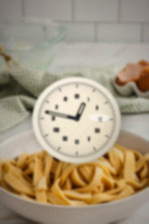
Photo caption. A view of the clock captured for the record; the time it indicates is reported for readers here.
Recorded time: 12:47
